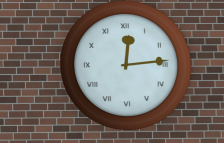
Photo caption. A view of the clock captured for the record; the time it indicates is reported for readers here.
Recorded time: 12:14
